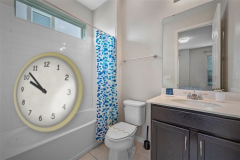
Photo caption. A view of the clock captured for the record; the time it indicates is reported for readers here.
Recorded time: 9:52
